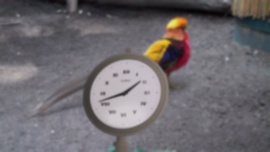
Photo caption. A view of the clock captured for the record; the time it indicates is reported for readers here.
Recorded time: 1:42
